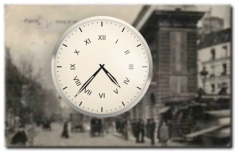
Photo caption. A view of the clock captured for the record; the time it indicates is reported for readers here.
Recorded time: 4:37
